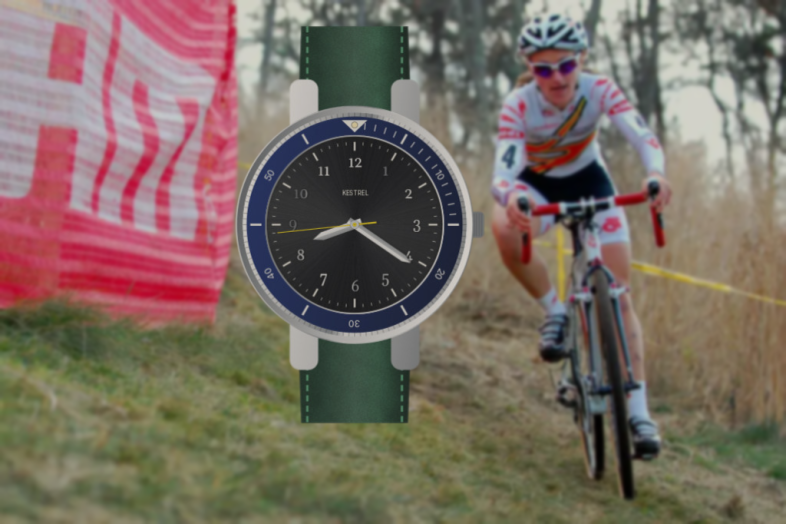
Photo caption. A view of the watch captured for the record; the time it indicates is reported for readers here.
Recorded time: 8:20:44
